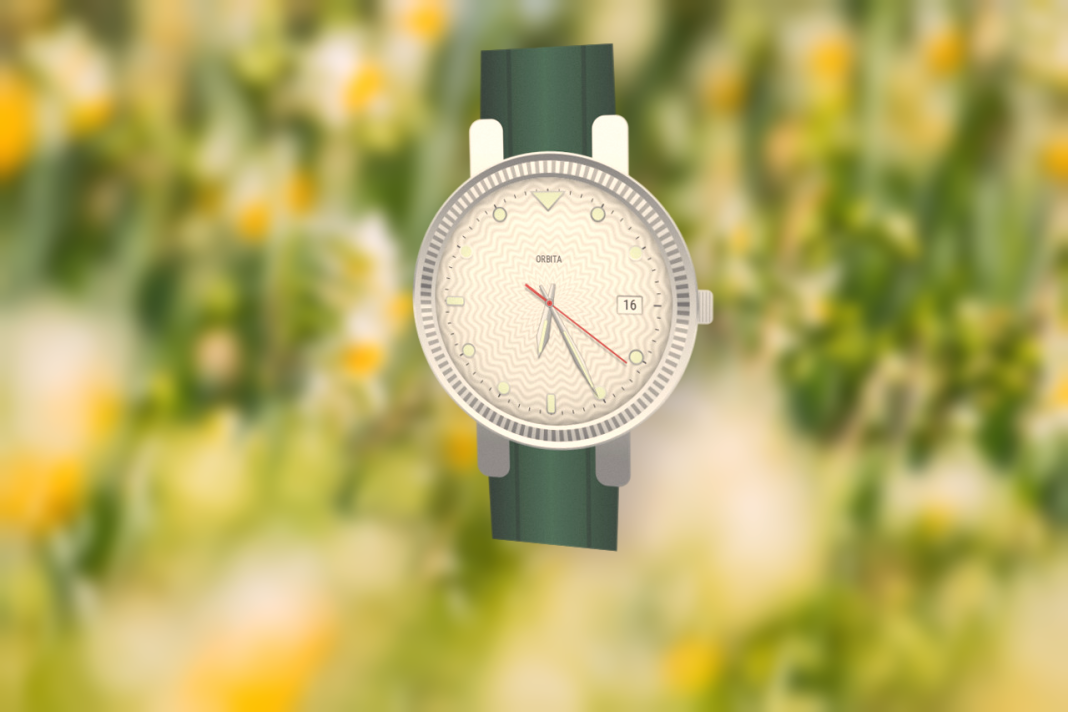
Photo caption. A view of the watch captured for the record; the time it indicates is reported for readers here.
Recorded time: 6:25:21
